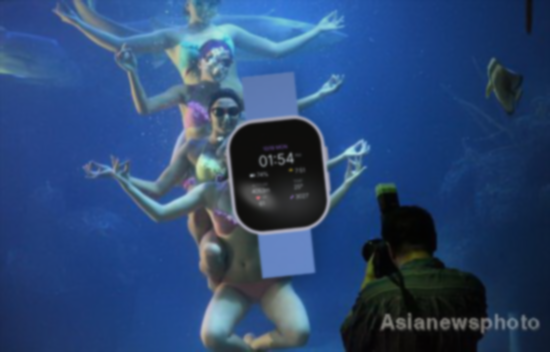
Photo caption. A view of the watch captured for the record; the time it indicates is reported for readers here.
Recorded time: 1:54
